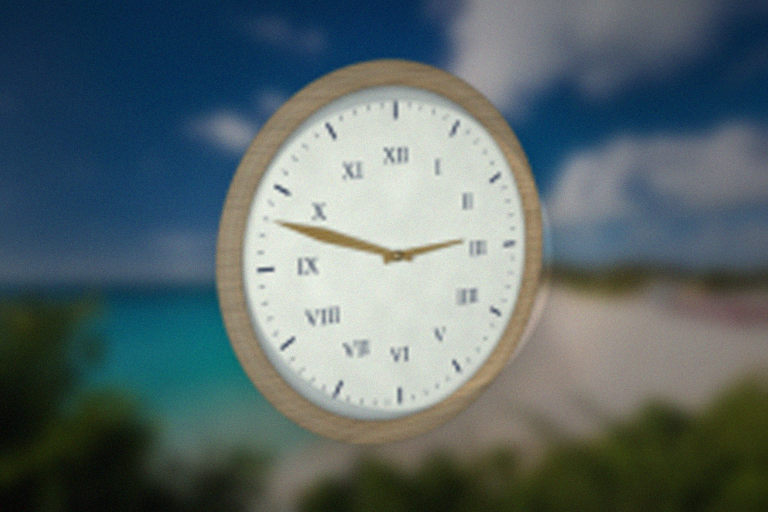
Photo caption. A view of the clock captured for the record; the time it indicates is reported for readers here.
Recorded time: 2:48
